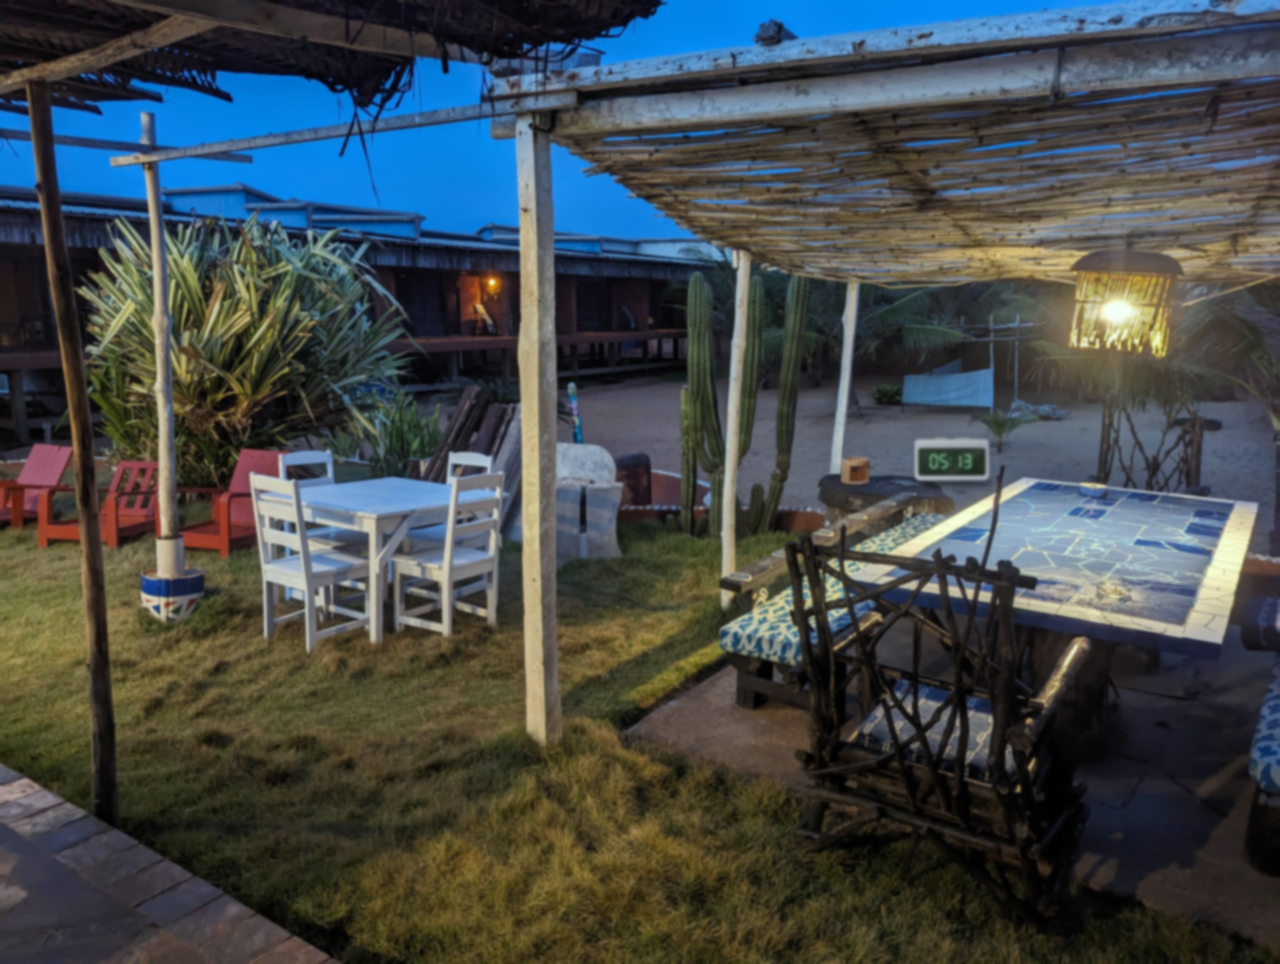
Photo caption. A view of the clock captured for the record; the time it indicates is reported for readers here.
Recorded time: 5:13
